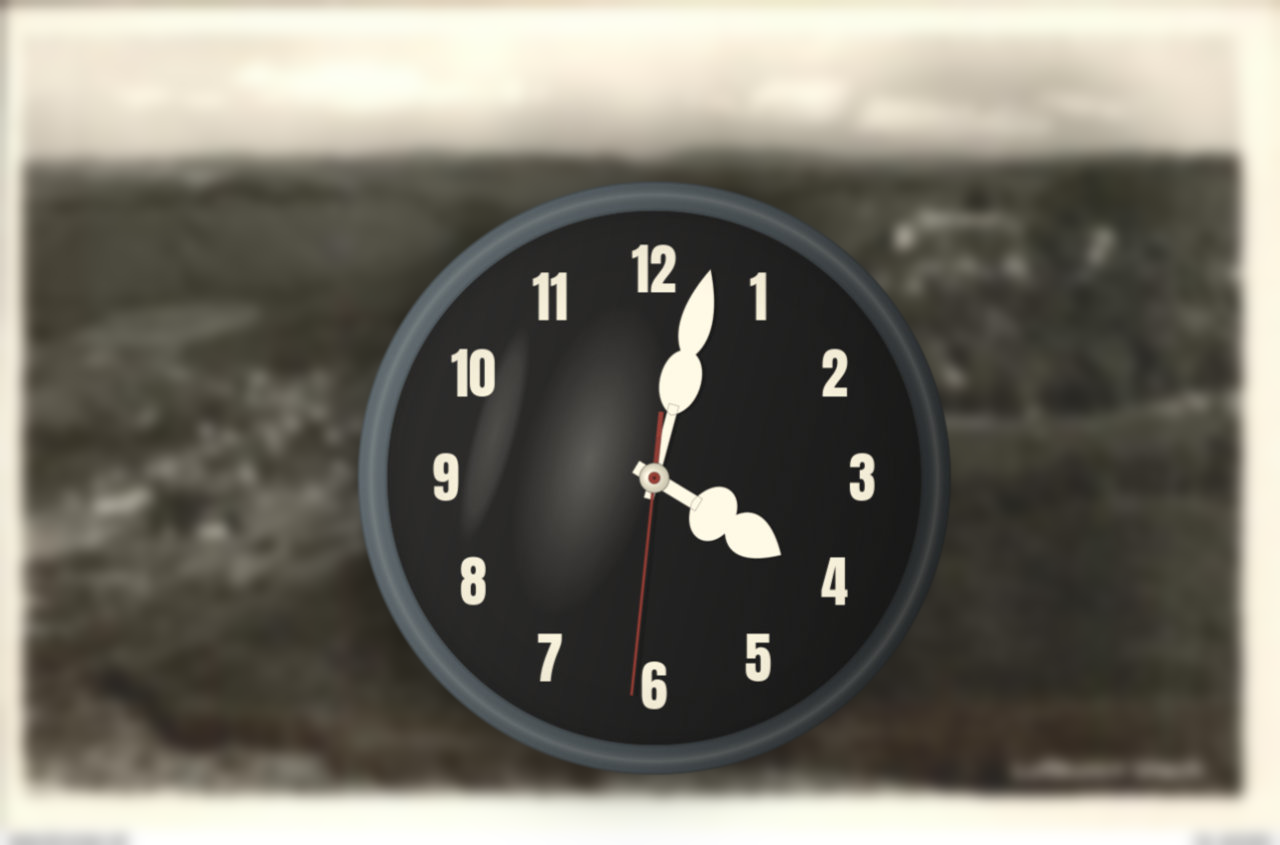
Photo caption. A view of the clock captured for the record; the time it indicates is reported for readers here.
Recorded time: 4:02:31
